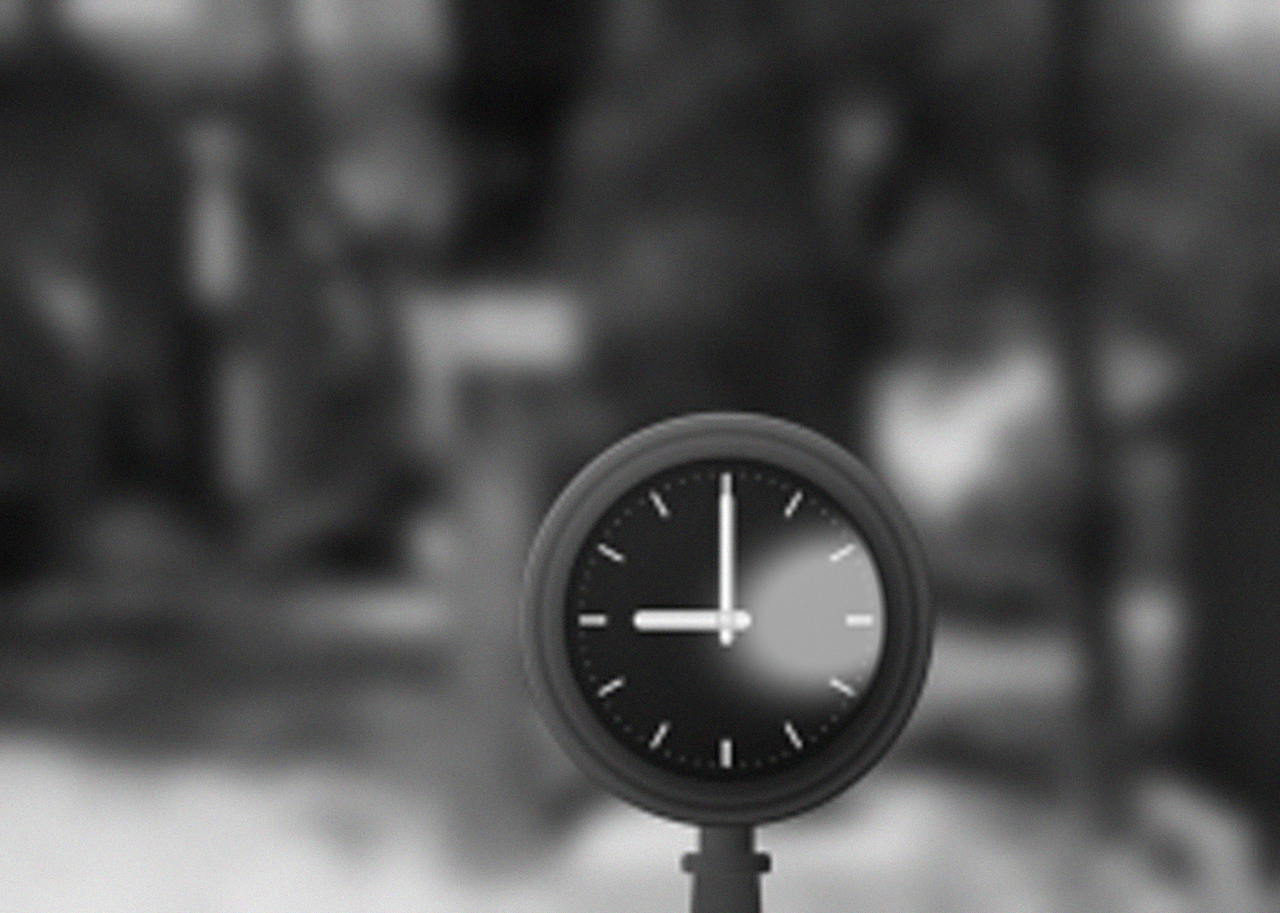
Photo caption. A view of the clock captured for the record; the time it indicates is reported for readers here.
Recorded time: 9:00
